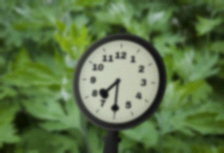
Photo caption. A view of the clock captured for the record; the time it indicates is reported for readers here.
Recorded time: 7:30
